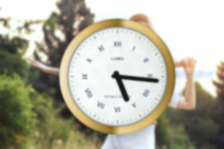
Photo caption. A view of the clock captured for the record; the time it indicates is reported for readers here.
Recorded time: 5:16
